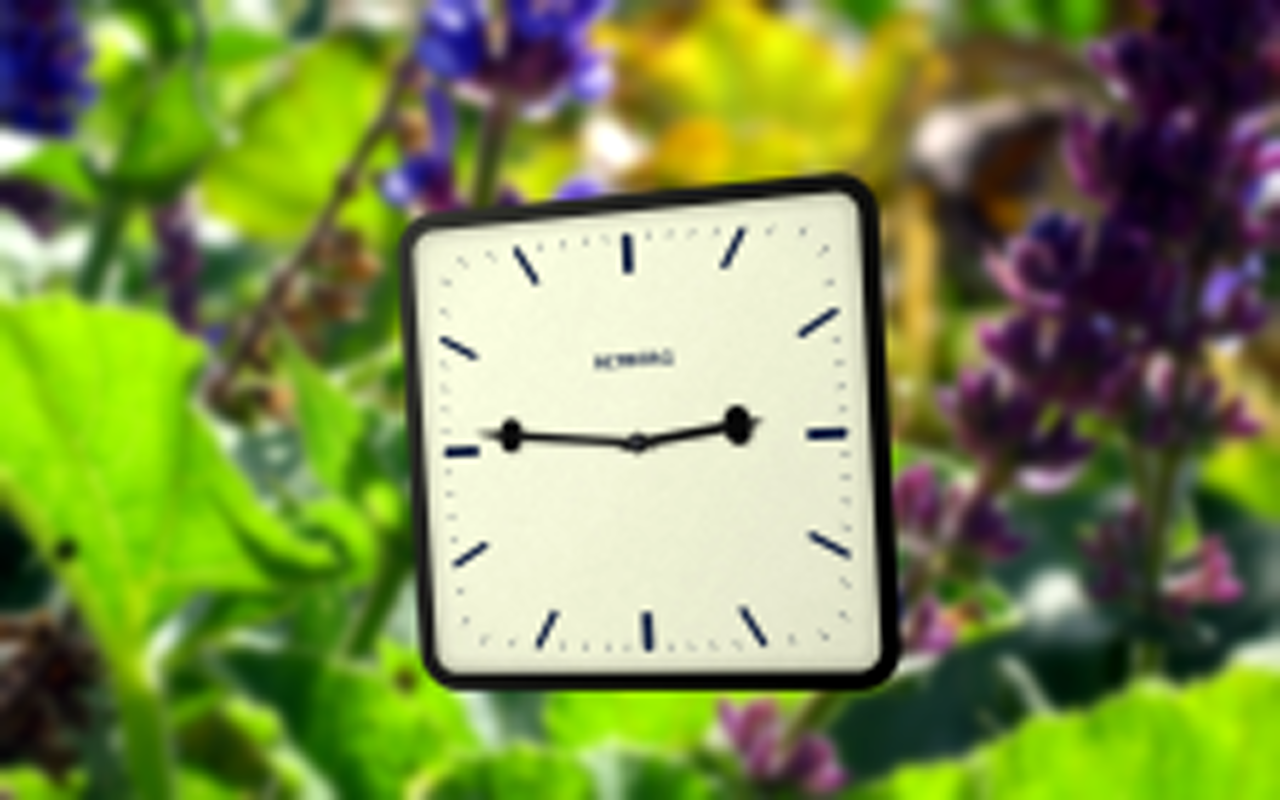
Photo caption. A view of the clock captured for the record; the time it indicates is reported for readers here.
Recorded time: 2:46
